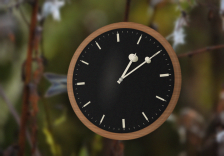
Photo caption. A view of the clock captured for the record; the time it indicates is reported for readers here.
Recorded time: 1:10
